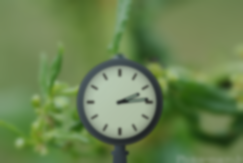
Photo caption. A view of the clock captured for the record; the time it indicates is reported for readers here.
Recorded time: 2:14
